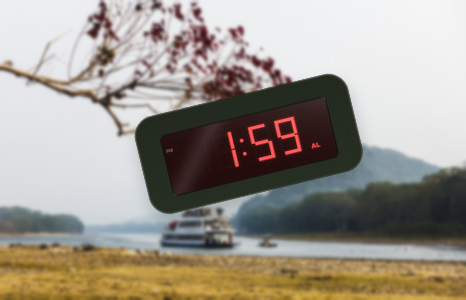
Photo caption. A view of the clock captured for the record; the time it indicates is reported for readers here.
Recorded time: 1:59
